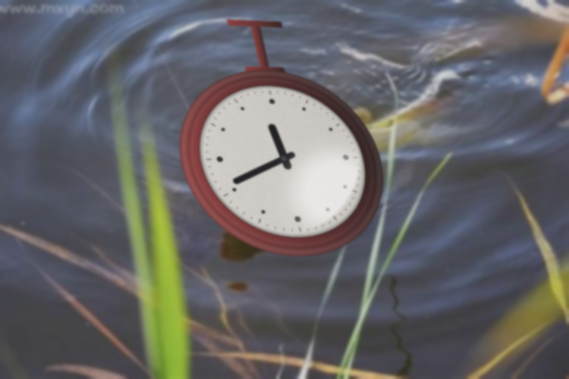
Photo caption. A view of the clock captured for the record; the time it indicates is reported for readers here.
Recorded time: 11:41
